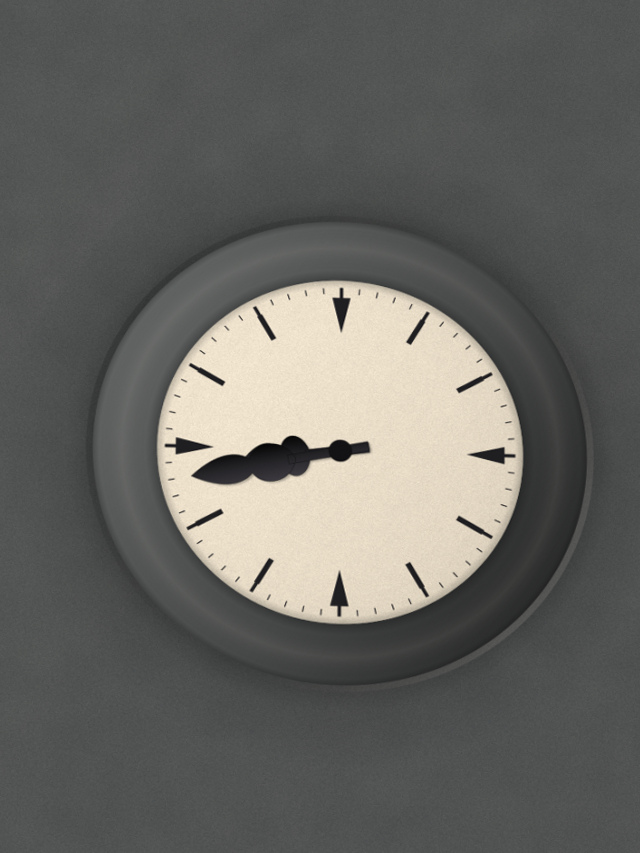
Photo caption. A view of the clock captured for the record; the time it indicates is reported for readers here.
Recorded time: 8:43
